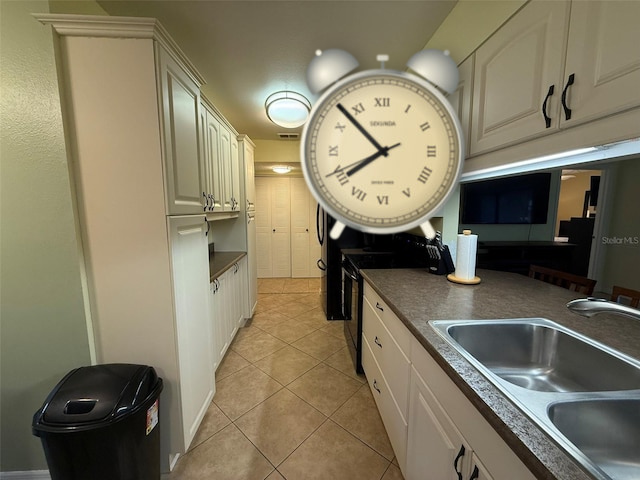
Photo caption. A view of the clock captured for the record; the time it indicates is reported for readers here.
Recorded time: 7:52:41
